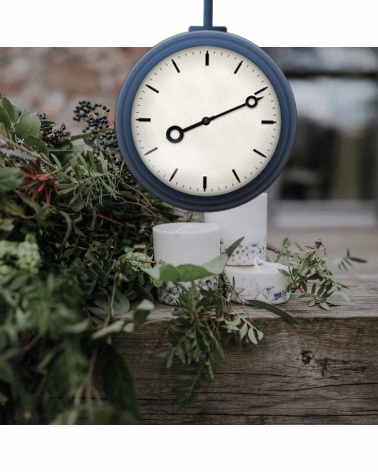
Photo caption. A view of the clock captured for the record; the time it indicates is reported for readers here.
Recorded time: 8:11
